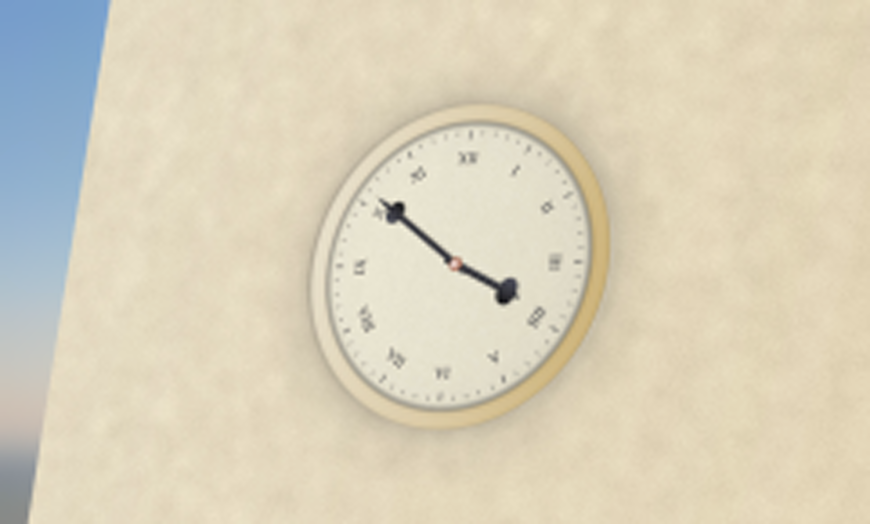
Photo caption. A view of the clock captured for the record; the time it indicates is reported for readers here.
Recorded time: 3:51
